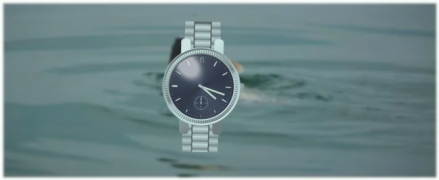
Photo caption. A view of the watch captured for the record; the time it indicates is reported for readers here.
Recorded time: 4:18
